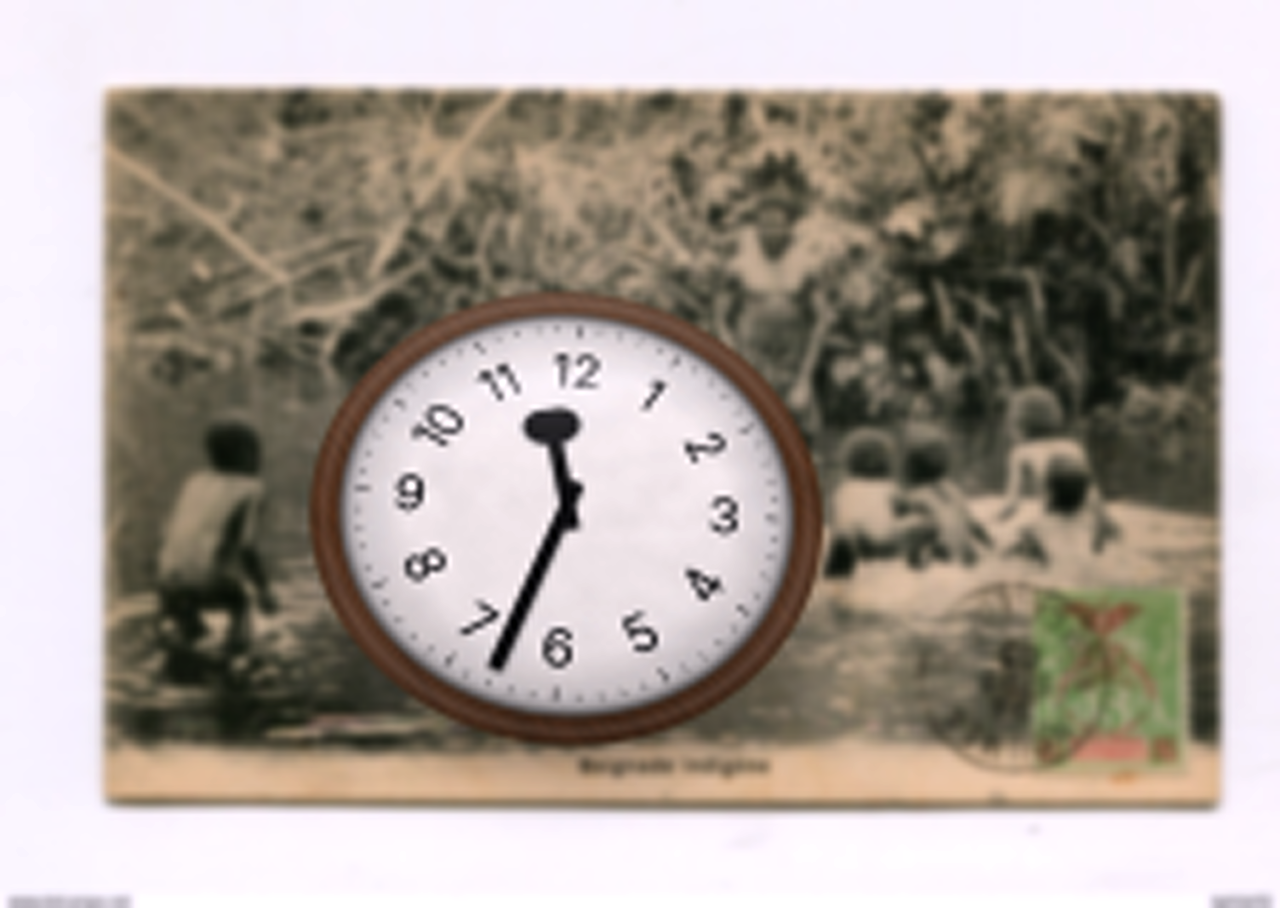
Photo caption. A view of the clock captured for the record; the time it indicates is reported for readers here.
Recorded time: 11:33
